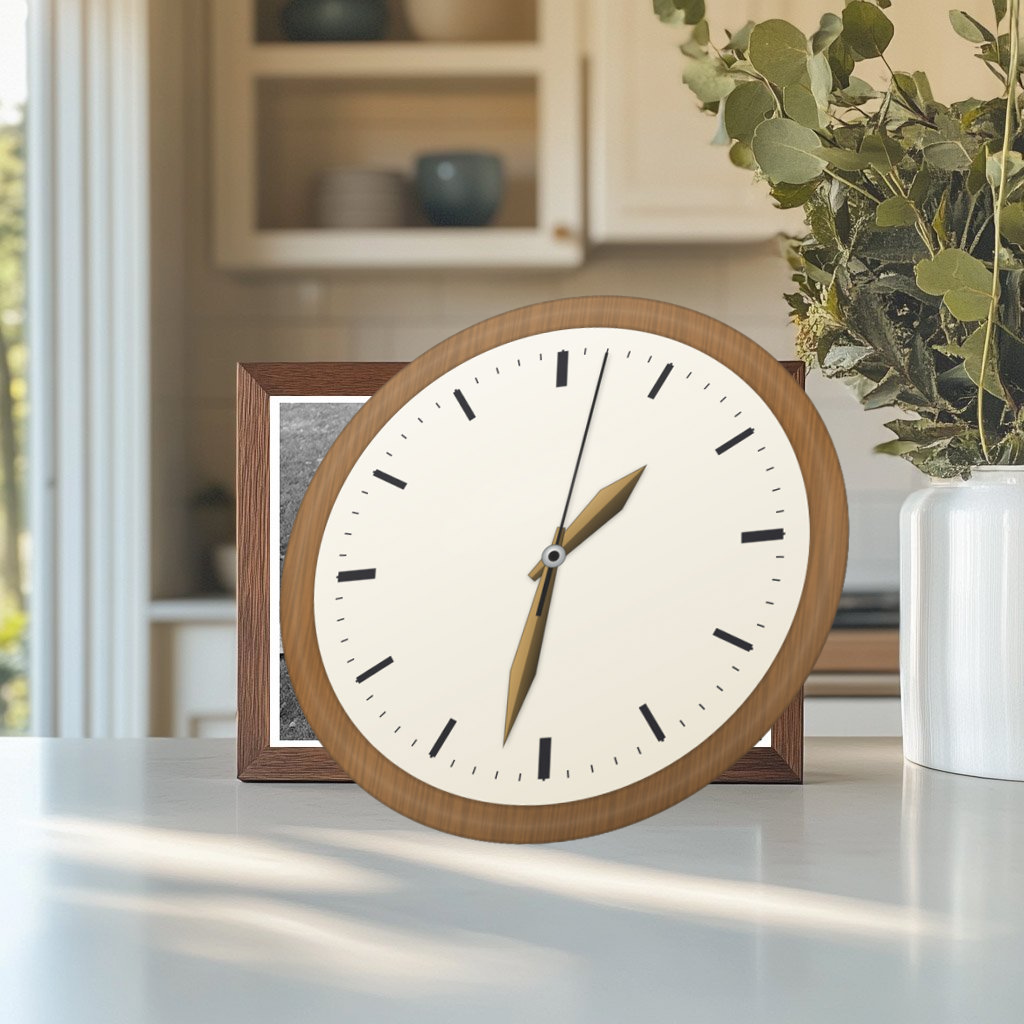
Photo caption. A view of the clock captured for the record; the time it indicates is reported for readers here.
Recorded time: 1:32:02
